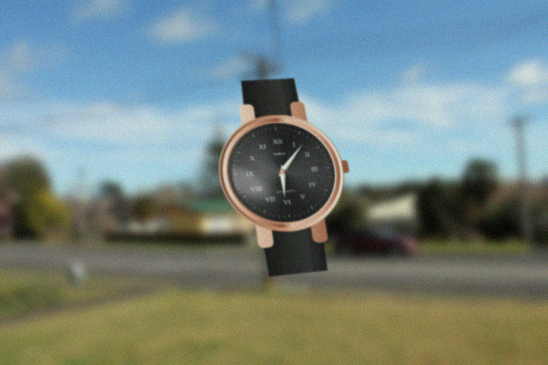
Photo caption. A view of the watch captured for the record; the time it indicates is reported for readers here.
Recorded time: 6:07
